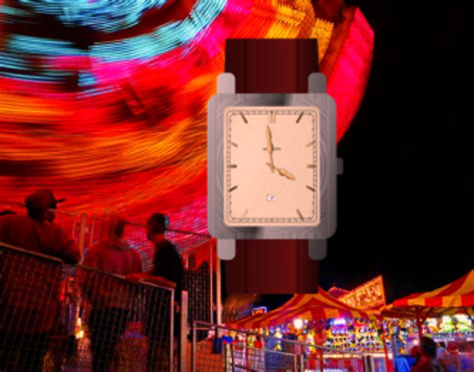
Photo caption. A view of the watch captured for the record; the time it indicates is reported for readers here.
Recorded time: 3:59
